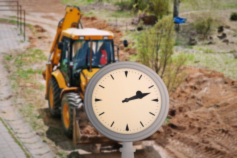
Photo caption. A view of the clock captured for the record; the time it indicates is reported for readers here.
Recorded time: 2:12
